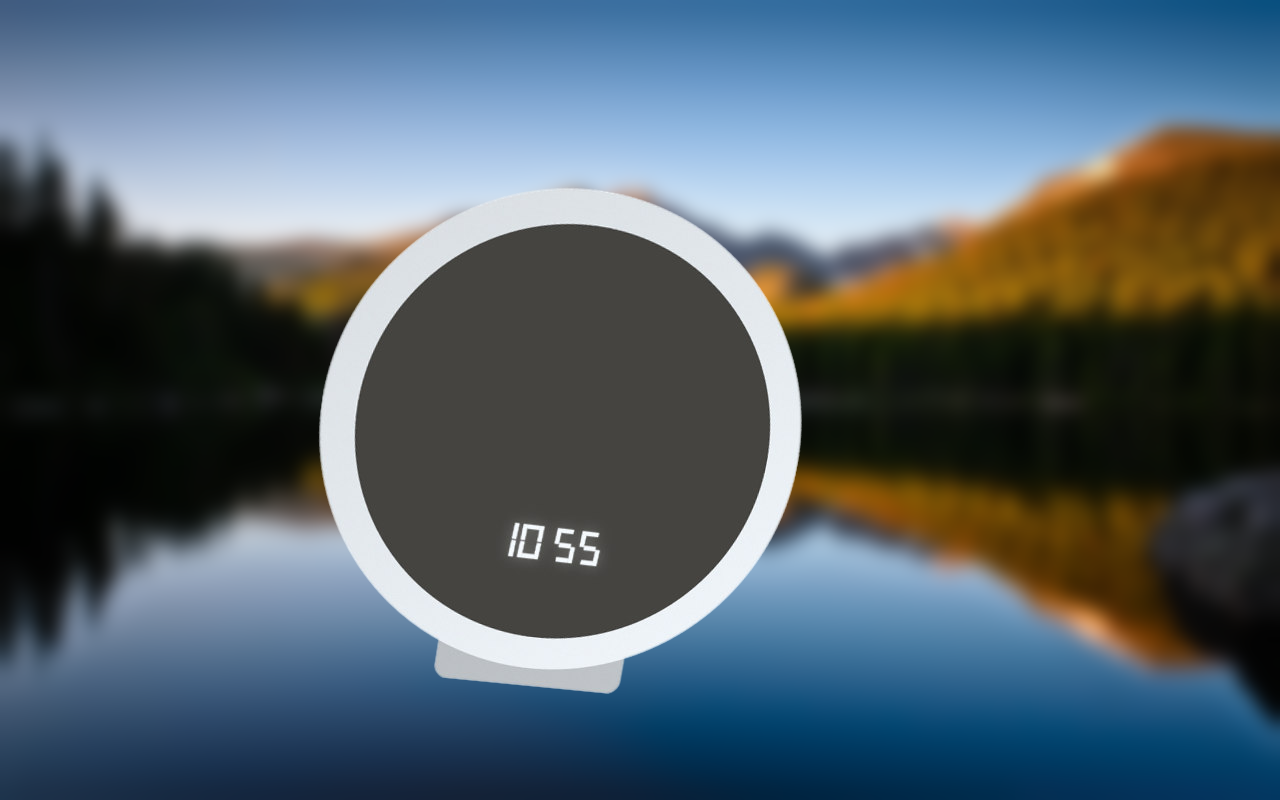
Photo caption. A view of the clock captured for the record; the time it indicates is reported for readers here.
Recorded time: 10:55
